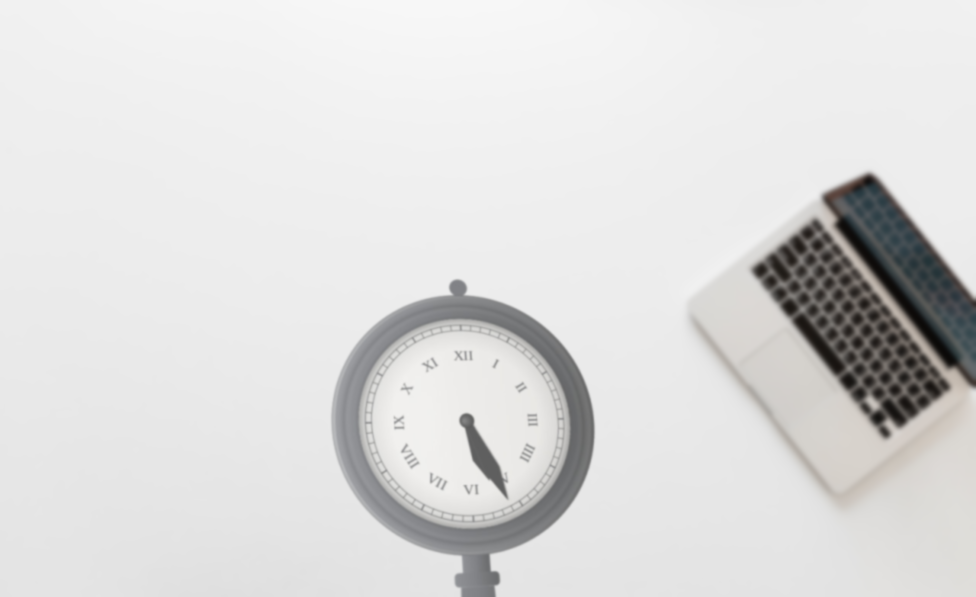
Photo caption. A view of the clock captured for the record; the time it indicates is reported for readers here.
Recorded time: 5:26
